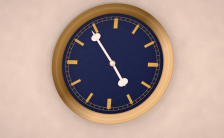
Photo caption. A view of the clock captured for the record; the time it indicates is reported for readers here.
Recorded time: 4:54
